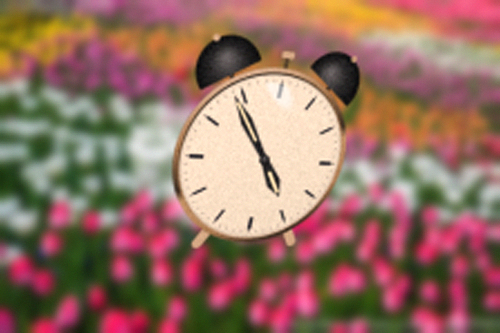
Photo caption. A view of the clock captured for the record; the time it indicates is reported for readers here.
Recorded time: 4:54
